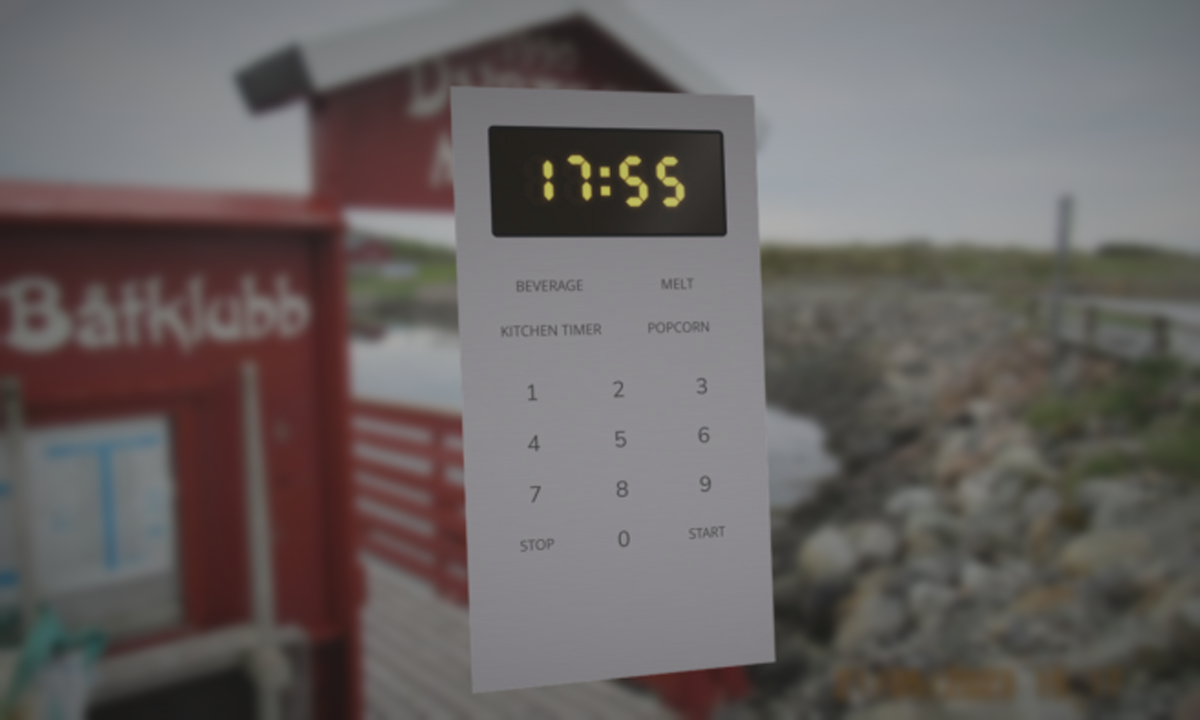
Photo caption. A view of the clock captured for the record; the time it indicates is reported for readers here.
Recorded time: 17:55
